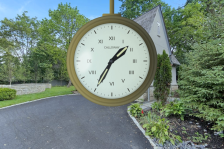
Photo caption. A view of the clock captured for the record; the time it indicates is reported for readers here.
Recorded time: 1:35
